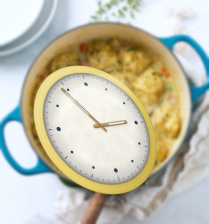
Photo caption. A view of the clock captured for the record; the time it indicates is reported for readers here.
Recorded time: 2:54
